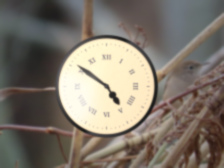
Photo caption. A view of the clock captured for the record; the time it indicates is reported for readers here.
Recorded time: 4:51
